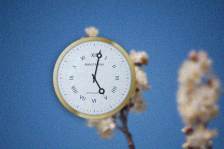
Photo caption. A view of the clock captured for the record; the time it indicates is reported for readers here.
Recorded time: 5:02
